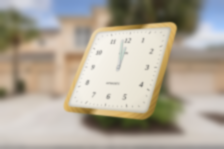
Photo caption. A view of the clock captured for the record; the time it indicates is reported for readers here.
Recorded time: 11:58
